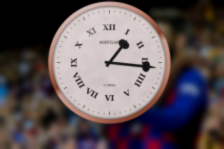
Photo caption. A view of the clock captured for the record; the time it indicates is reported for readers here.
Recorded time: 1:16
